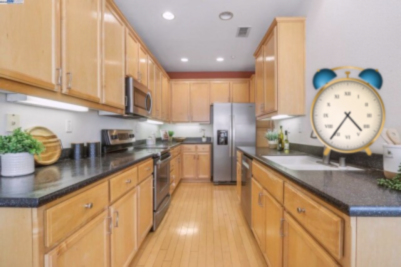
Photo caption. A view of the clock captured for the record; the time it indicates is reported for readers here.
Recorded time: 4:36
